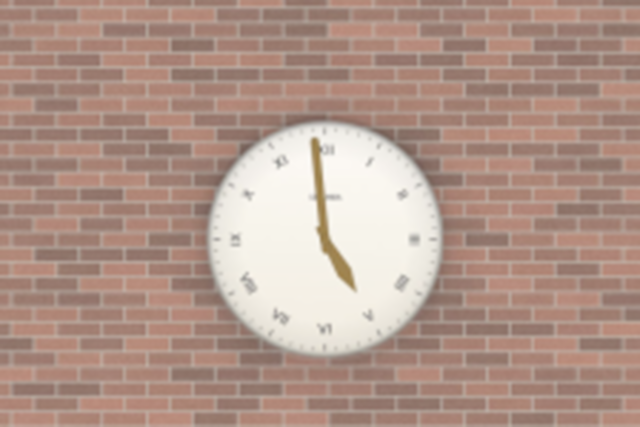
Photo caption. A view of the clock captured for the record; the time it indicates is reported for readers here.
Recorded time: 4:59
